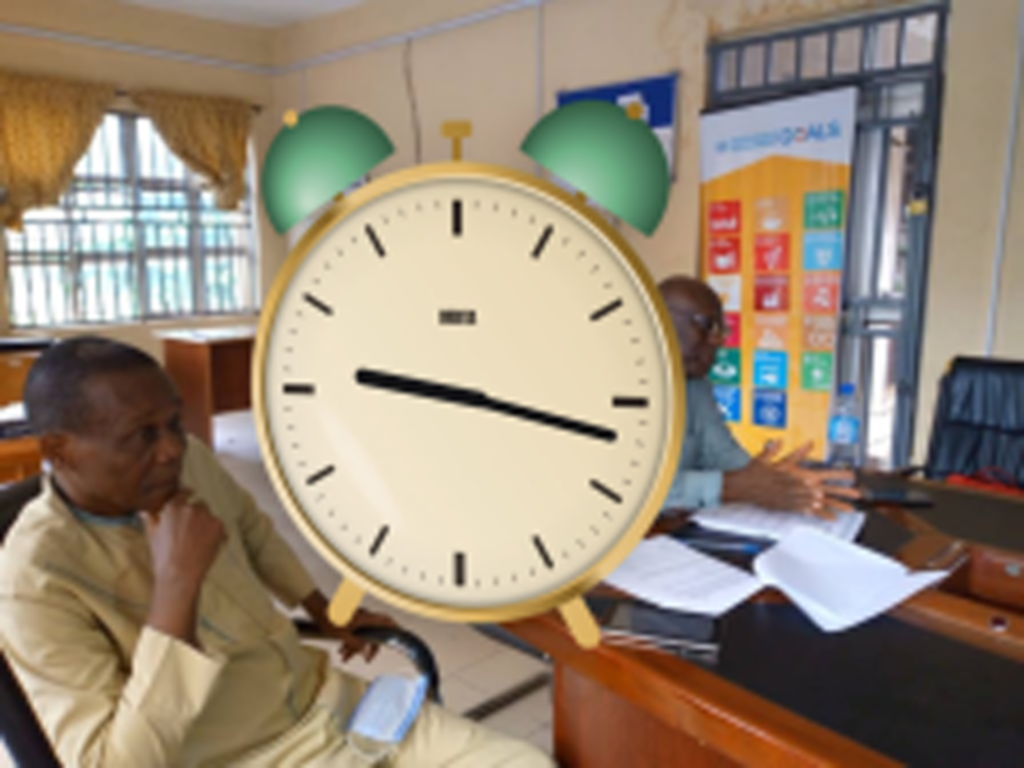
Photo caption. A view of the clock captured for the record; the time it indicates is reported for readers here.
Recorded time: 9:17
